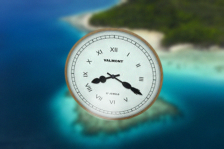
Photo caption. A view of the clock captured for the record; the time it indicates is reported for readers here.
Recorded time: 8:20
